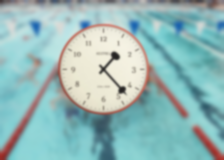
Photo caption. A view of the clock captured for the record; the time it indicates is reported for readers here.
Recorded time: 1:23
